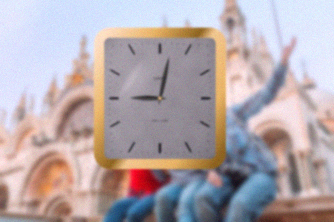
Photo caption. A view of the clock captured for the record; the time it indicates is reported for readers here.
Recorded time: 9:02
